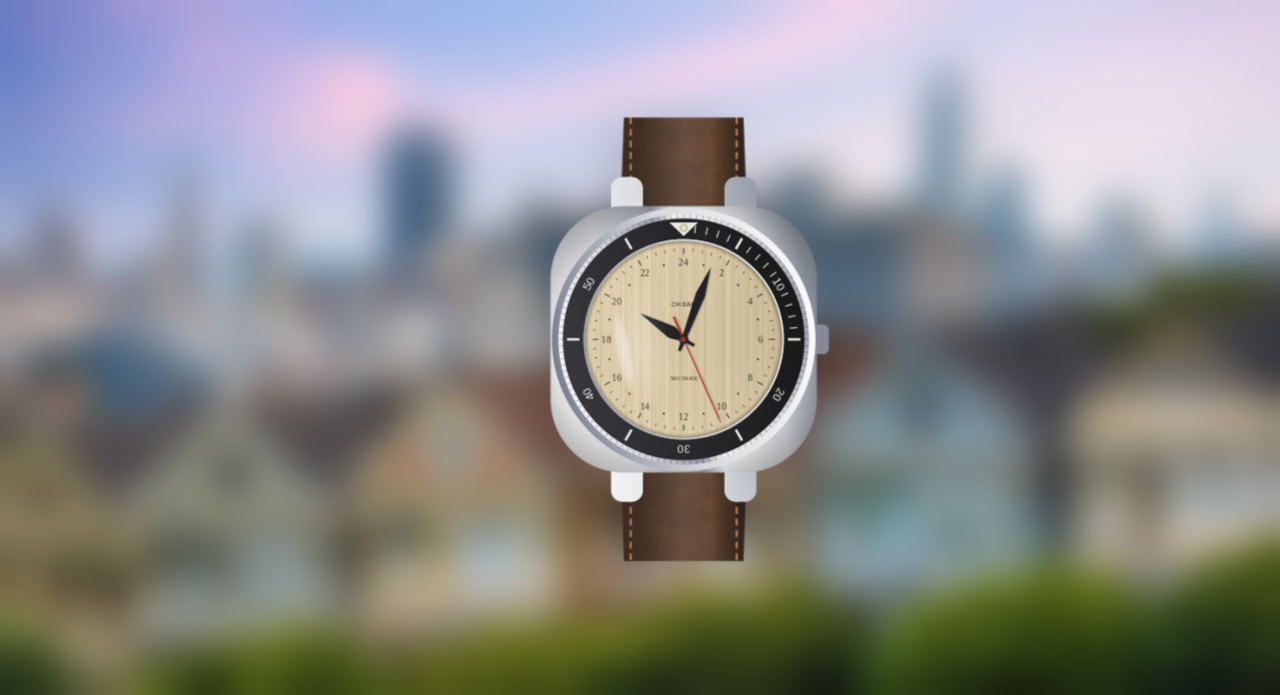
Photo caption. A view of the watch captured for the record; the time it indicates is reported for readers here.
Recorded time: 20:03:26
